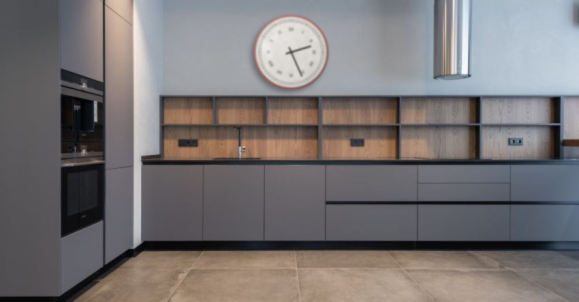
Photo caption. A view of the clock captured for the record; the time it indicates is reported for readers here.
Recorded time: 2:26
